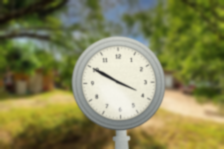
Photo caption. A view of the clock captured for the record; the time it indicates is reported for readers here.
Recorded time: 3:50
